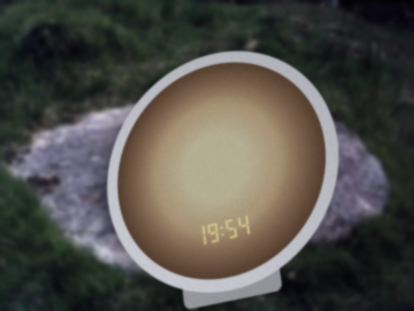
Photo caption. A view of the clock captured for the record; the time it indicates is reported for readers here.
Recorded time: 19:54
